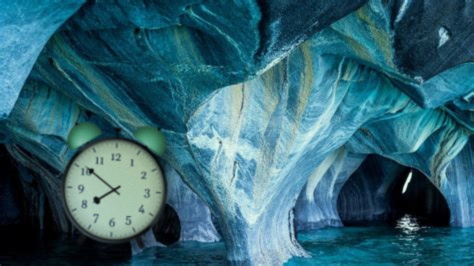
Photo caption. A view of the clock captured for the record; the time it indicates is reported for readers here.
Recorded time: 7:51
